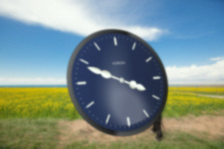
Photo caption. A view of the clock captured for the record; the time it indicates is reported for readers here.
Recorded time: 3:49
